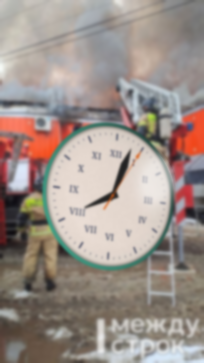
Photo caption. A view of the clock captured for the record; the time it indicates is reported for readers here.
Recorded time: 8:03:05
